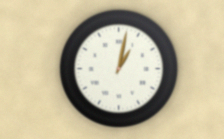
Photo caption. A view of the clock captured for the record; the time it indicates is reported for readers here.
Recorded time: 1:02
